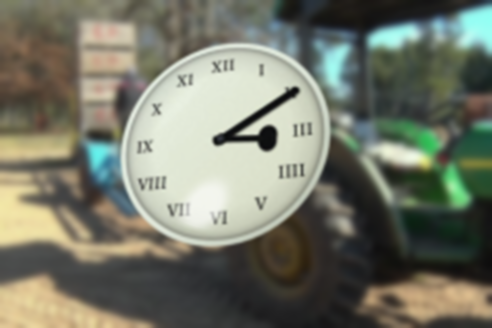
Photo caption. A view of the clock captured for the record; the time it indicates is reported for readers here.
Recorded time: 3:10
